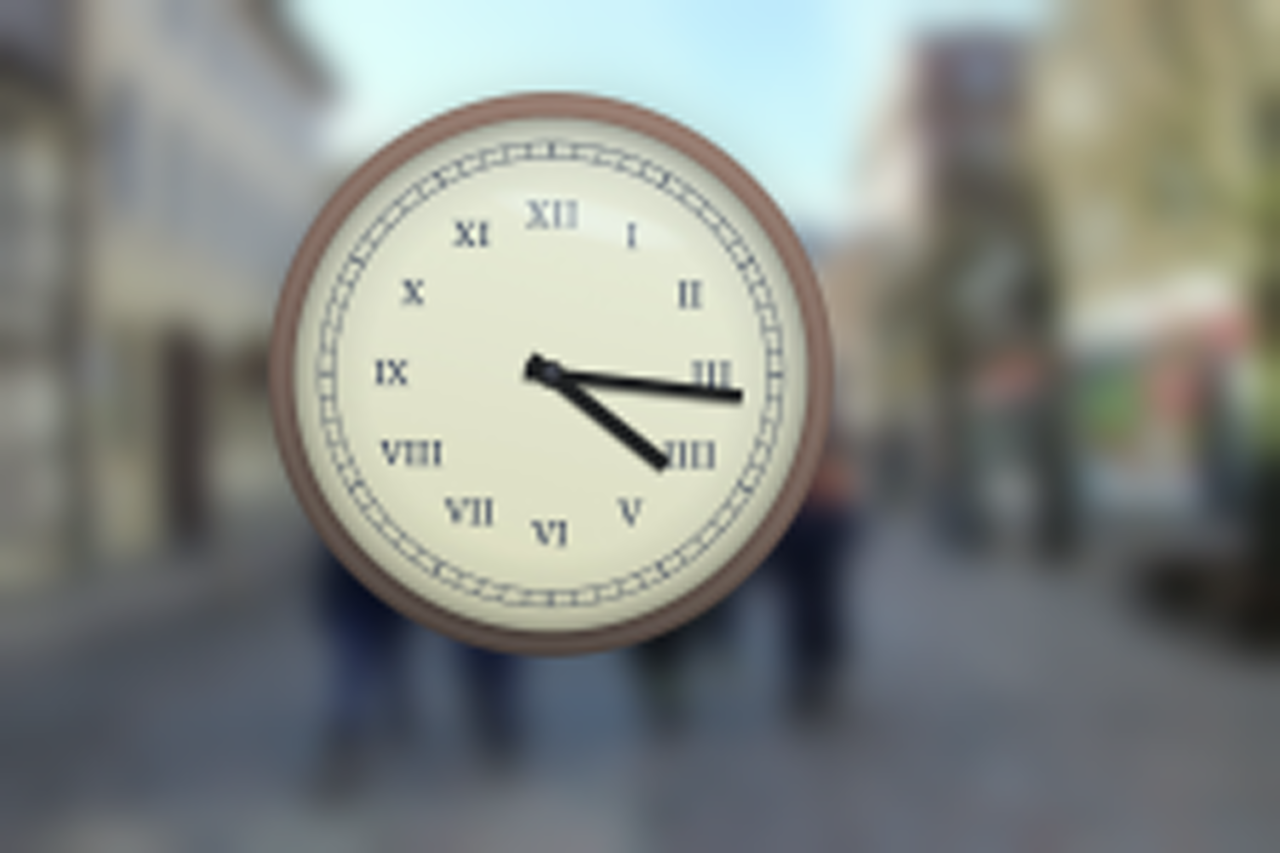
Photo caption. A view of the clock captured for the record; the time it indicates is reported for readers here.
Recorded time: 4:16
